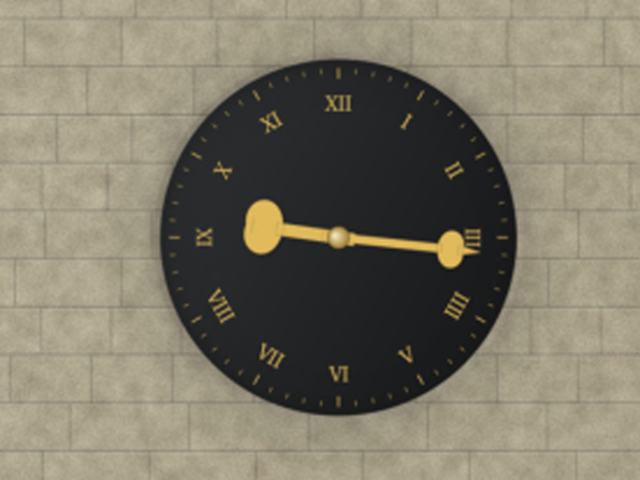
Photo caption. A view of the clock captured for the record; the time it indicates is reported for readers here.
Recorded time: 9:16
